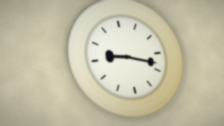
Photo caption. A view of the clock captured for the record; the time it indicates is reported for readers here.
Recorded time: 9:18
